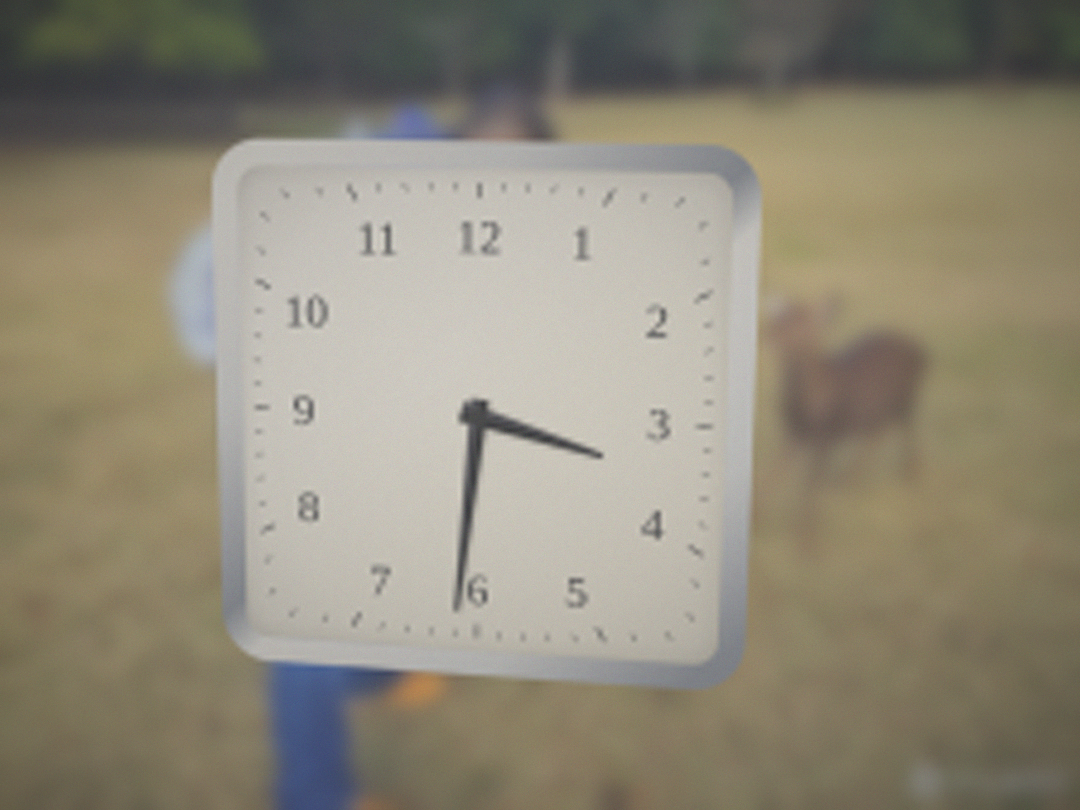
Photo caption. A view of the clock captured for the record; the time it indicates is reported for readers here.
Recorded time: 3:31
